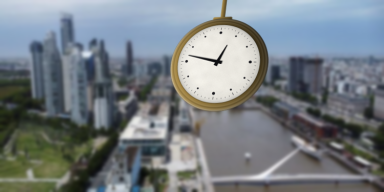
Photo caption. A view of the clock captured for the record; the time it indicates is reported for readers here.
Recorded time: 12:47
